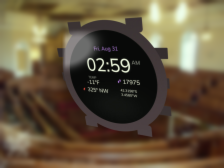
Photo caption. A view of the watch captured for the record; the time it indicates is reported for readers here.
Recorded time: 2:59
